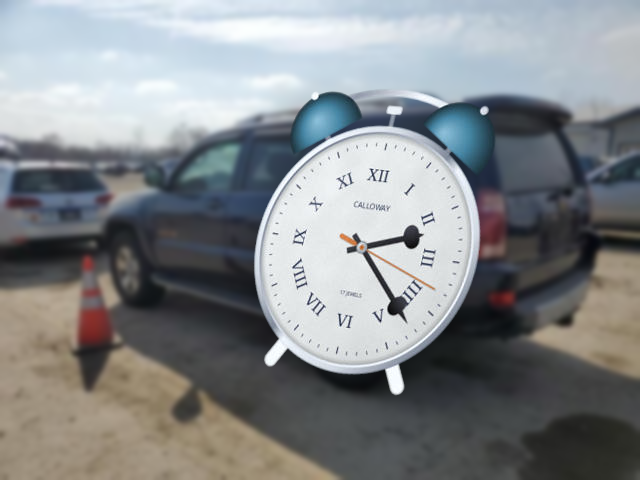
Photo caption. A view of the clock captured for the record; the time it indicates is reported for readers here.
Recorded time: 2:22:18
